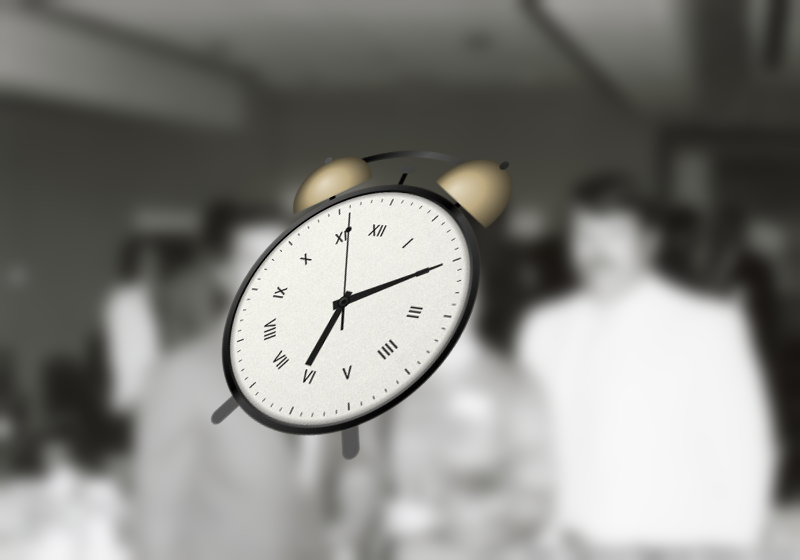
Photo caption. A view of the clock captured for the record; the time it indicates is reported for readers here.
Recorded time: 6:09:56
